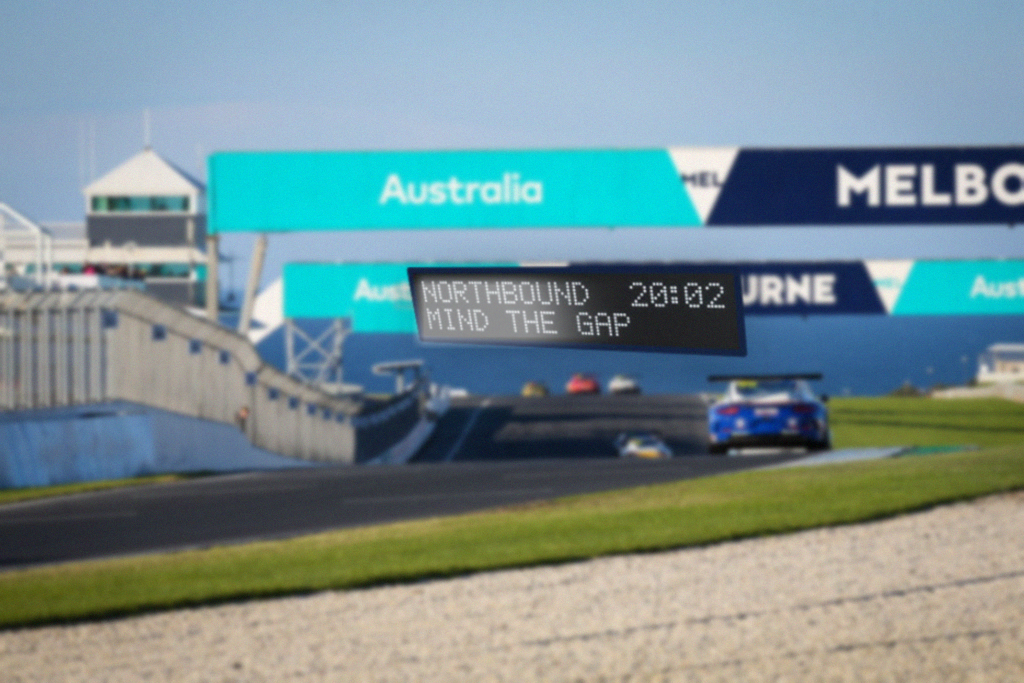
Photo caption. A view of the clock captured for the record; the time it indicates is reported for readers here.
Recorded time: 20:02
